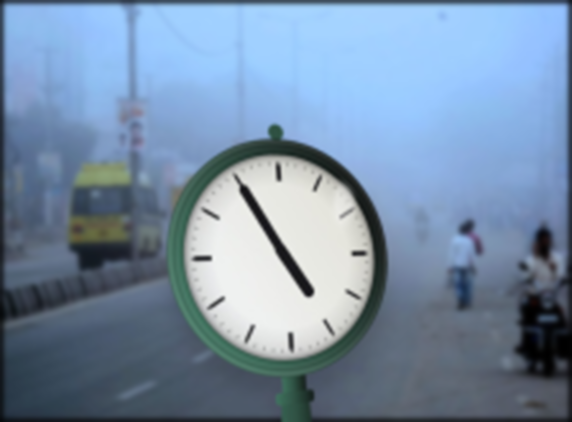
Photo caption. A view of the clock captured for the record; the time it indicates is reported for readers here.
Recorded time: 4:55
